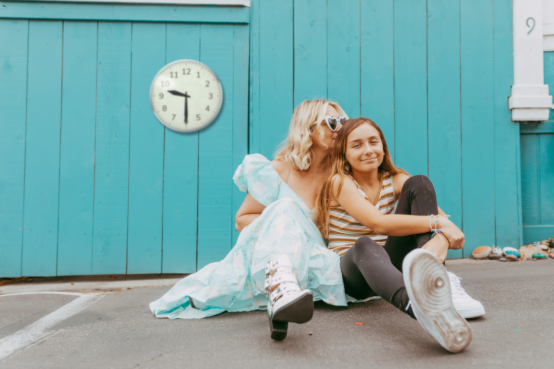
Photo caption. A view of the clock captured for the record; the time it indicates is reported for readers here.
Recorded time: 9:30
